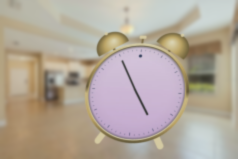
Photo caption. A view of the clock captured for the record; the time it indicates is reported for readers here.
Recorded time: 4:55
